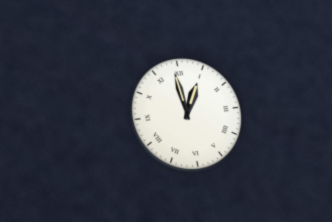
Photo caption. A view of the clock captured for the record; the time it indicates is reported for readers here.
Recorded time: 12:59
